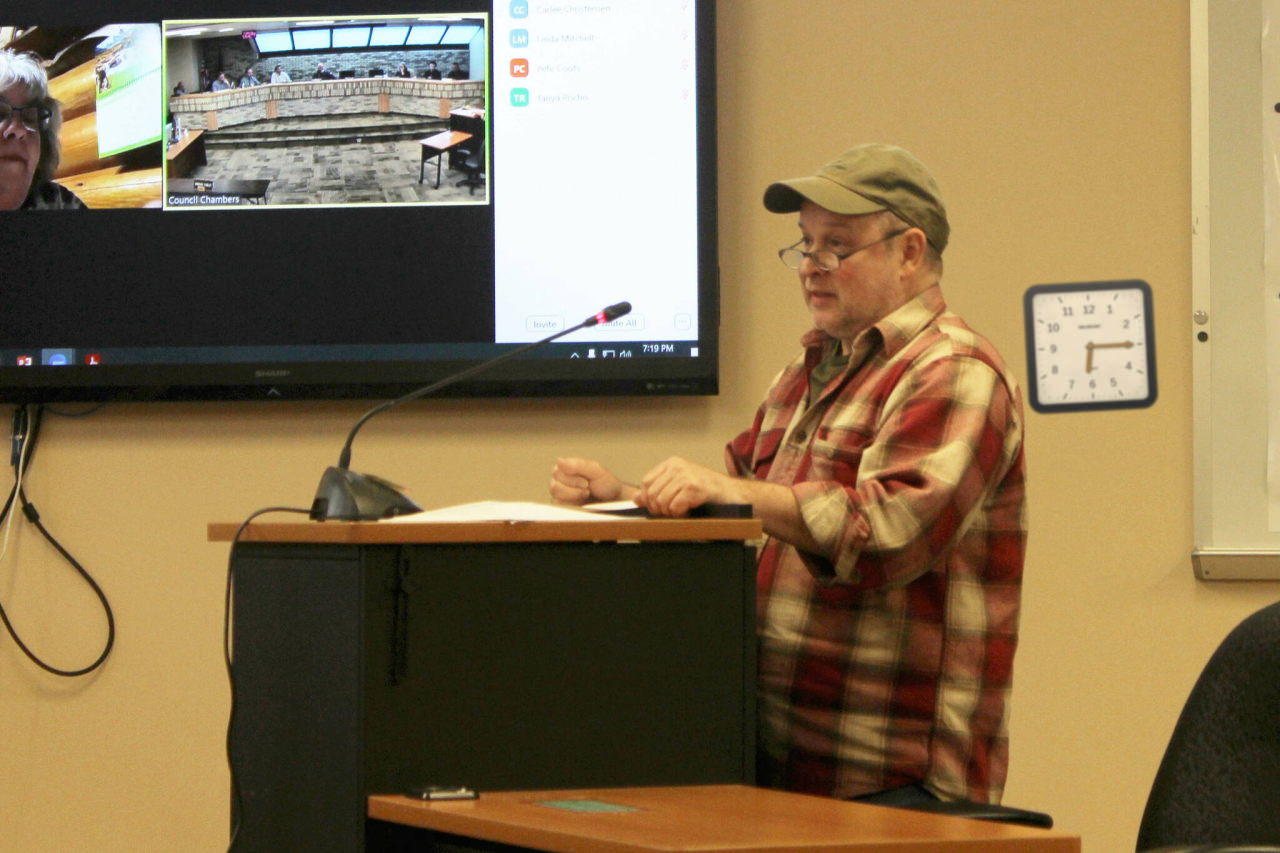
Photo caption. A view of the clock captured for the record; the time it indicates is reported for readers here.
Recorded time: 6:15
